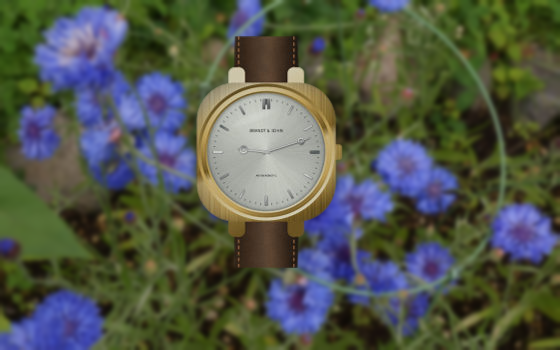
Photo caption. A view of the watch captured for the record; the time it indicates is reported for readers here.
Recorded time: 9:12
